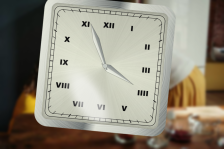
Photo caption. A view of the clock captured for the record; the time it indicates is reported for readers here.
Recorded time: 3:56
